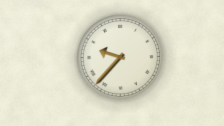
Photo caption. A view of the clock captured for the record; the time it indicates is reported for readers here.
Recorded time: 9:37
